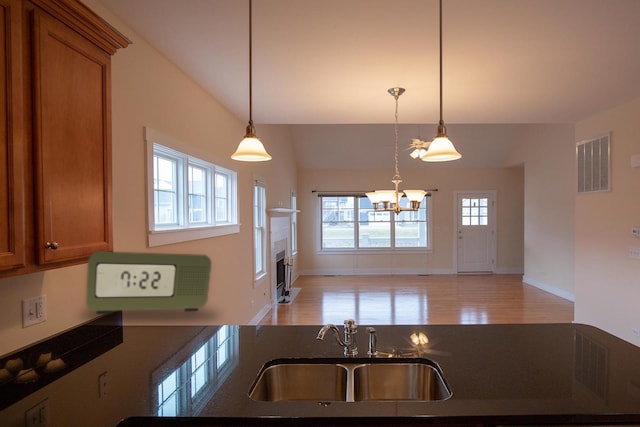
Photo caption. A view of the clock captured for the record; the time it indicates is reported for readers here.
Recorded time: 7:22
